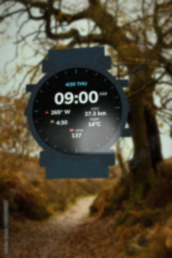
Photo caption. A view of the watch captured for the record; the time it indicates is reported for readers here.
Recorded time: 9:00
